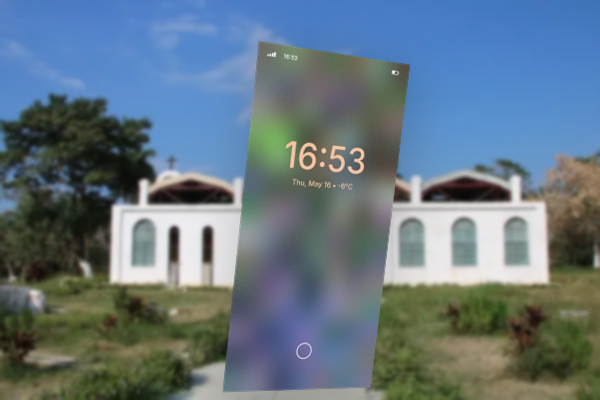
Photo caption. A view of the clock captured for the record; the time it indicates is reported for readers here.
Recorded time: 16:53
